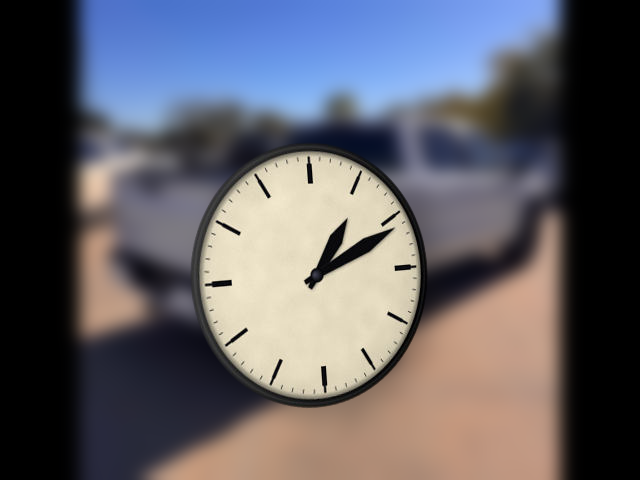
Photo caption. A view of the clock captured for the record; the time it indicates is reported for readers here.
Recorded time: 1:11
